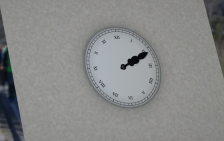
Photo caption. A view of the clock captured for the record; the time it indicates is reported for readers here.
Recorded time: 2:11
